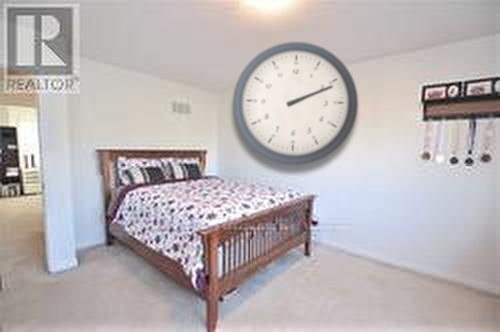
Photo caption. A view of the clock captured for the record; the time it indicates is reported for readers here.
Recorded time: 2:11
